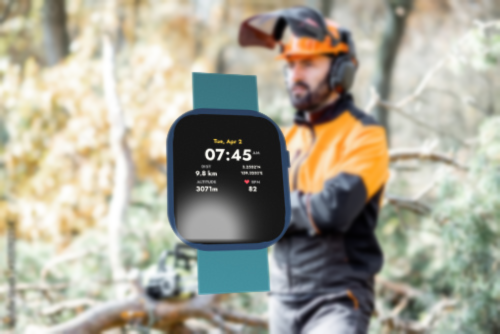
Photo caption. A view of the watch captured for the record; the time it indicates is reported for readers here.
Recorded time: 7:45
